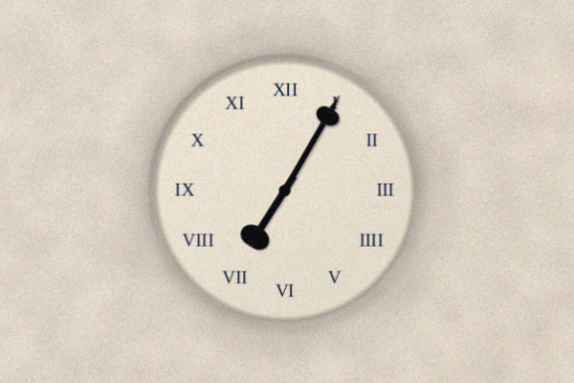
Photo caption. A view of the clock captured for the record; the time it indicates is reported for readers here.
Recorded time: 7:05
